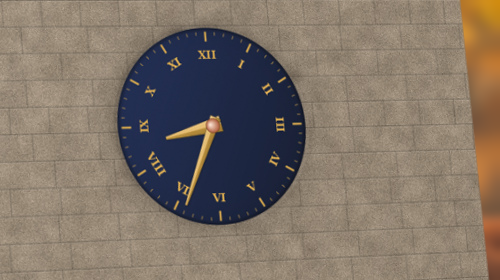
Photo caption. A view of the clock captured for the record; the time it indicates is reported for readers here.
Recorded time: 8:34
